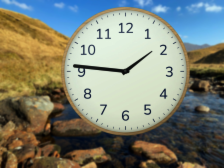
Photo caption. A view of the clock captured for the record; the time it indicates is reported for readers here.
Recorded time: 1:46
